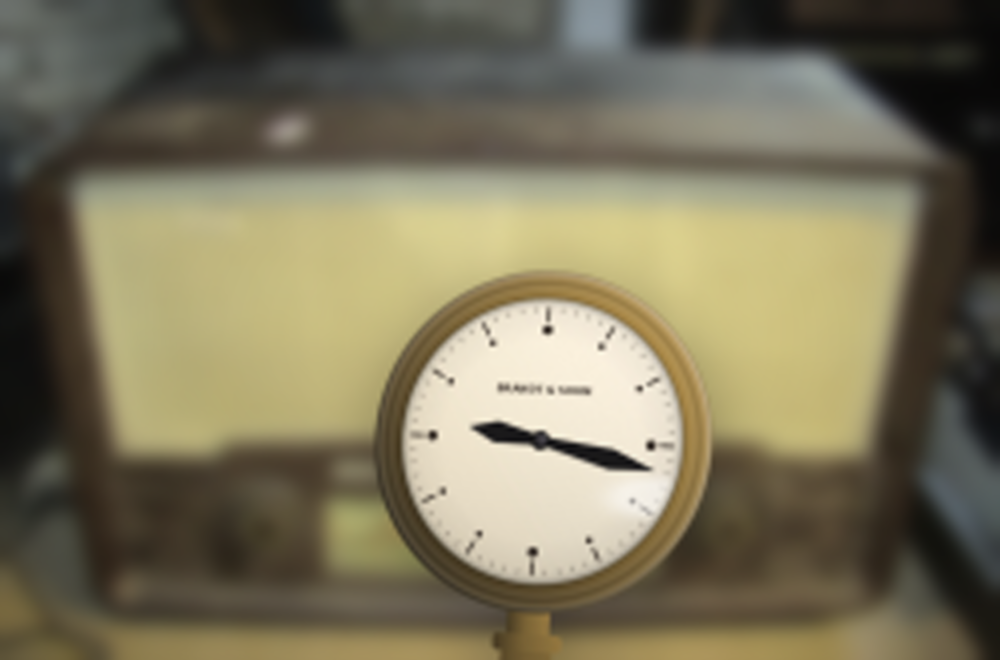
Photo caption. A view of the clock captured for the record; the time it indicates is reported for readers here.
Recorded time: 9:17
